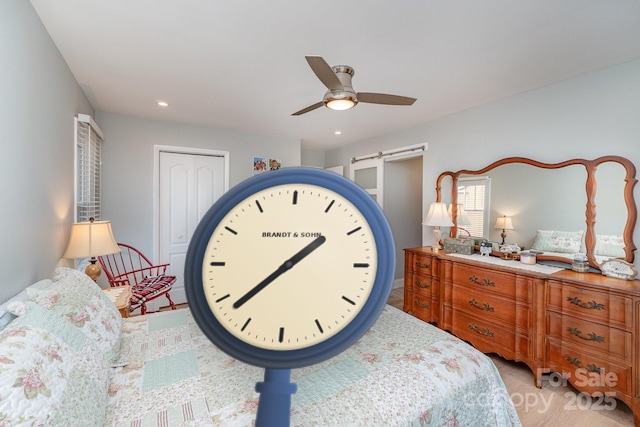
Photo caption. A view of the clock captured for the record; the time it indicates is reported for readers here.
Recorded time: 1:38
